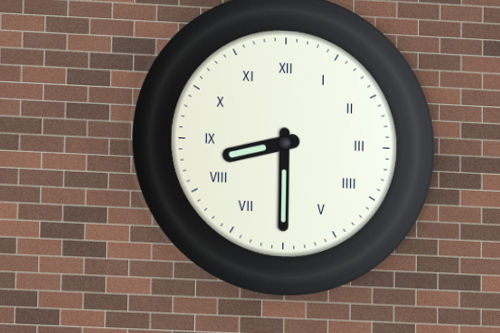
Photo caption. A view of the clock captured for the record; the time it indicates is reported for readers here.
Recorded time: 8:30
